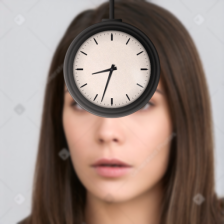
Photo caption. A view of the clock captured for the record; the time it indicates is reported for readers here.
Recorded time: 8:33
